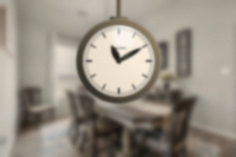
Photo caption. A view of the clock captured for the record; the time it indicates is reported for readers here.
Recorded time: 11:10
